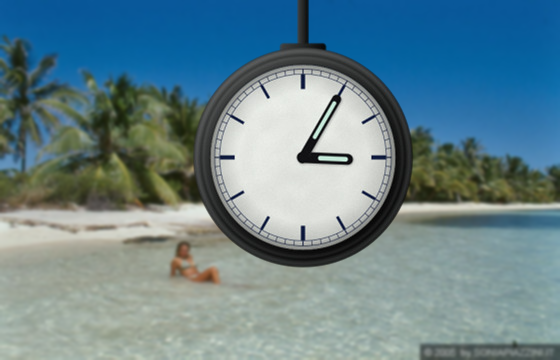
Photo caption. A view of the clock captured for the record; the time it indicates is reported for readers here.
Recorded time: 3:05
